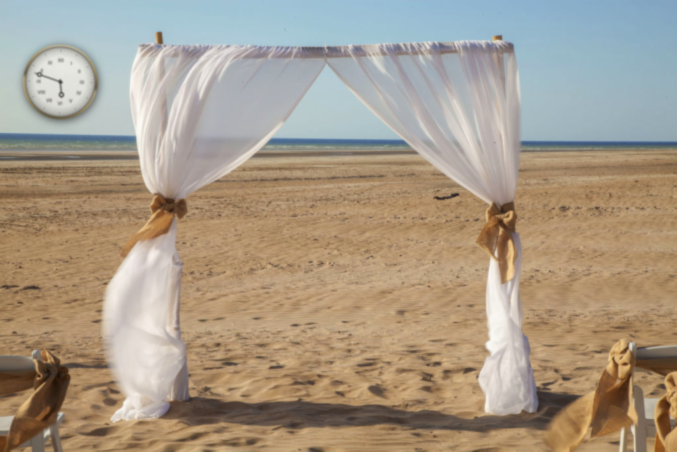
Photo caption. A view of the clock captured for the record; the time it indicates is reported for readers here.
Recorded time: 5:48
